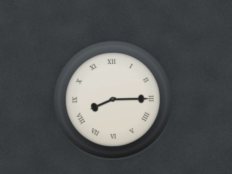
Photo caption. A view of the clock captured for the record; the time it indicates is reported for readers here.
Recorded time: 8:15
